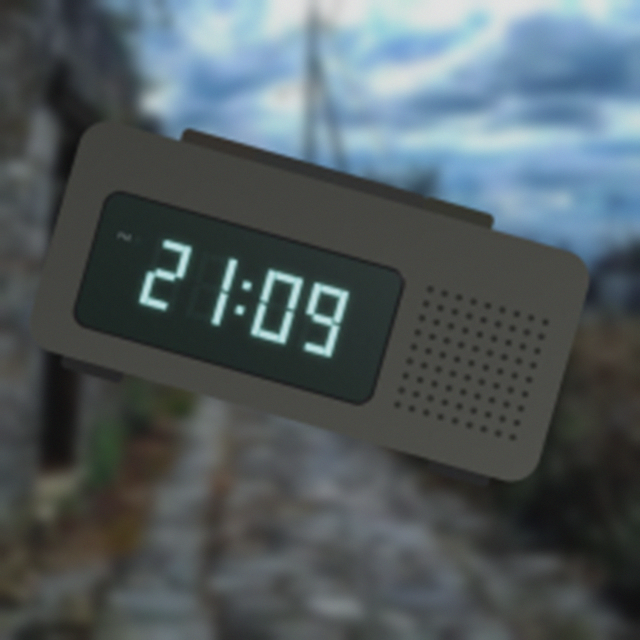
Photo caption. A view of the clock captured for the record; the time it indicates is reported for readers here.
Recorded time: 21:09
